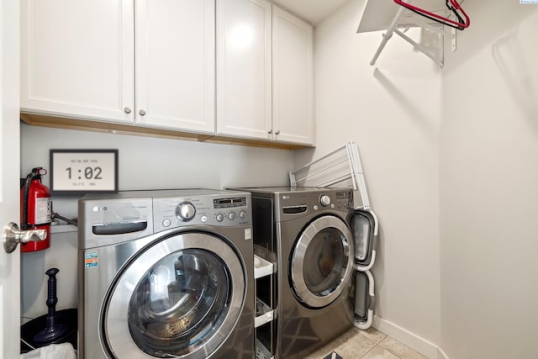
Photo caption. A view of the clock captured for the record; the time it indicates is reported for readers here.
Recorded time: 1:02
